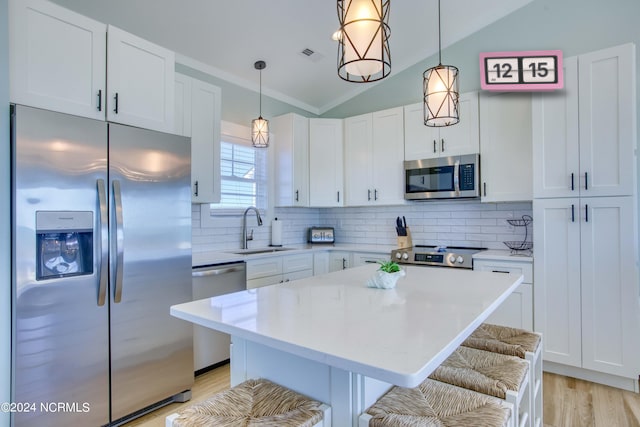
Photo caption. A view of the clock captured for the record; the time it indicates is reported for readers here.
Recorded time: 12:15
